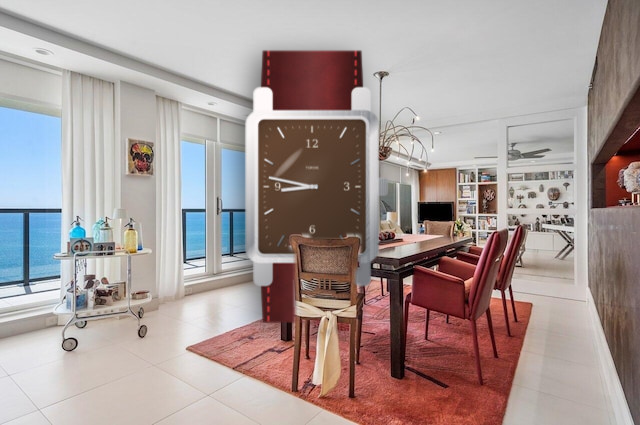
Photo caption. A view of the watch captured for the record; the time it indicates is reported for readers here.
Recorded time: 8:47
